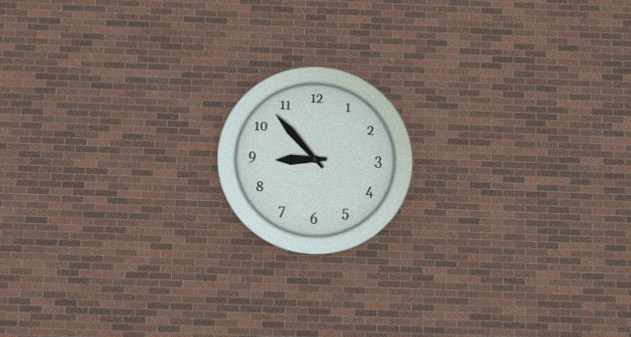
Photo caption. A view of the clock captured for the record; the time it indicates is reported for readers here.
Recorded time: 8:53
